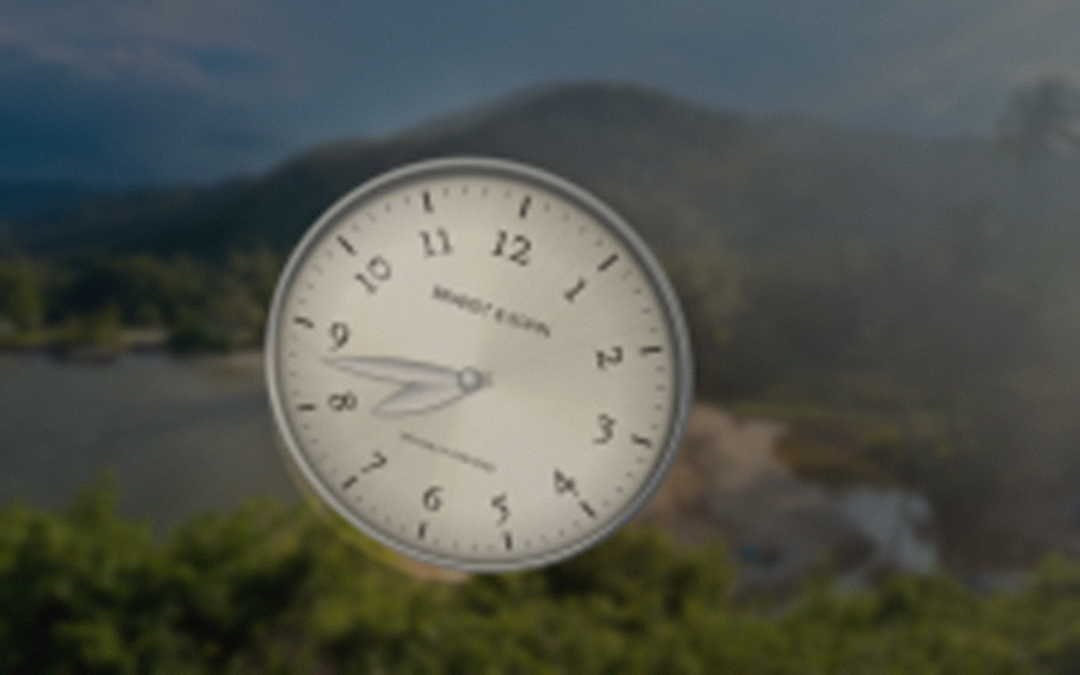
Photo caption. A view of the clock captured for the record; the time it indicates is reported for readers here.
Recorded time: 7:43
